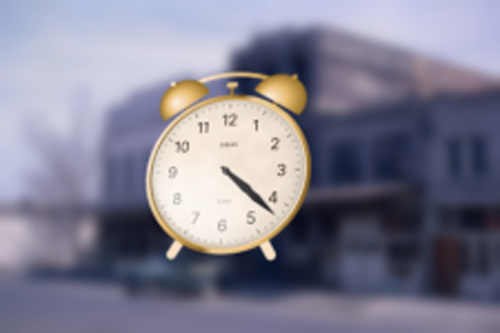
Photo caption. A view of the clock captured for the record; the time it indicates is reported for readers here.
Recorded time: 4:22
